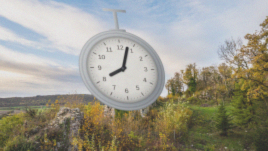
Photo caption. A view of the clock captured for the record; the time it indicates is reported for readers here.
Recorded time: 8:03
